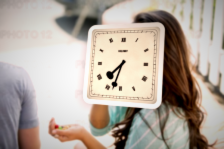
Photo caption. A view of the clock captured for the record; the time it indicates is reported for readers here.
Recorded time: 7:33
